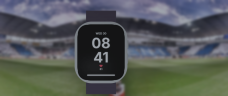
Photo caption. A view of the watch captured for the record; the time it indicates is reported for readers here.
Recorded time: 8:41
